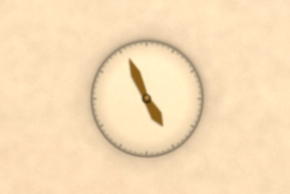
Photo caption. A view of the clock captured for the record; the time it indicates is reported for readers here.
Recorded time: 4:56
